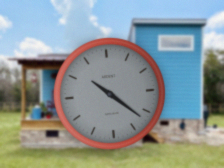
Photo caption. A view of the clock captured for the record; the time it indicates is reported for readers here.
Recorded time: 10:22
